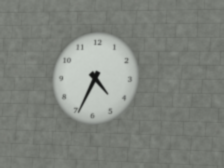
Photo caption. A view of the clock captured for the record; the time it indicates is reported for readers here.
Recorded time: 4:34
